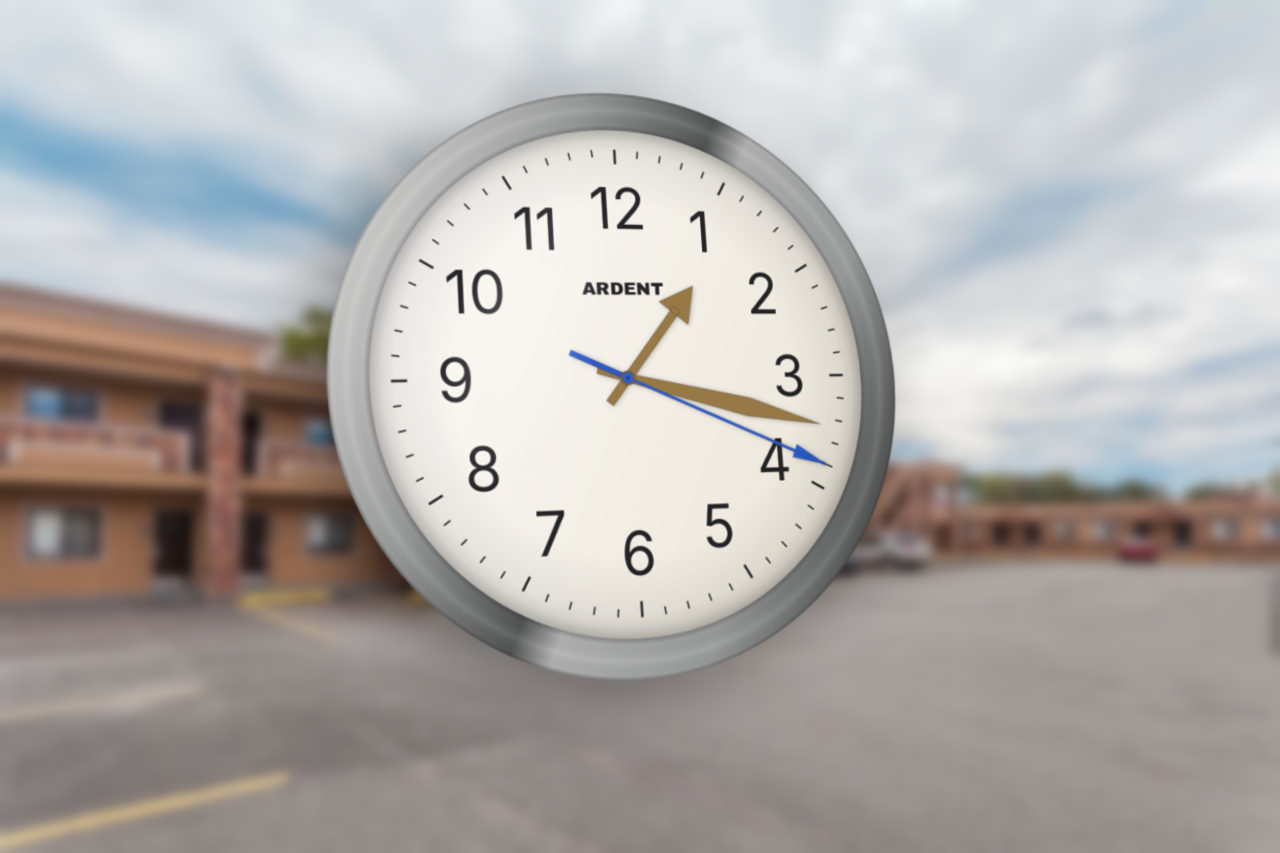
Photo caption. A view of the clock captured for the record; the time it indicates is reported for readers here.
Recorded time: 1:17:19
